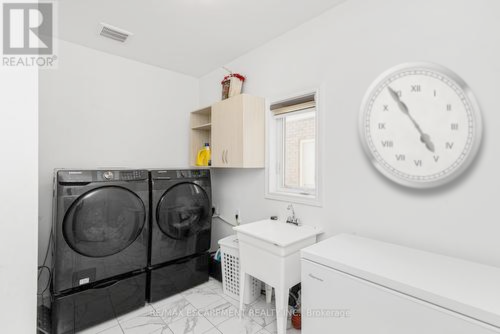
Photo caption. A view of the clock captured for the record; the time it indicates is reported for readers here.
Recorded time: 4:54
